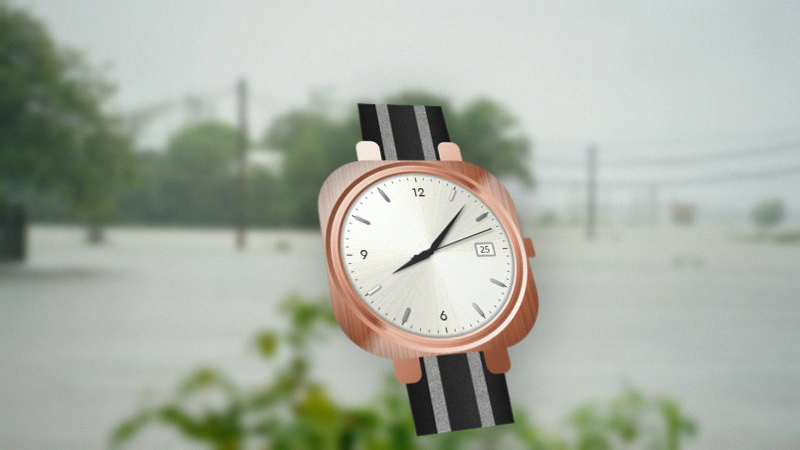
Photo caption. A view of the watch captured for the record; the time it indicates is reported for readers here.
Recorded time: 8:07:12
